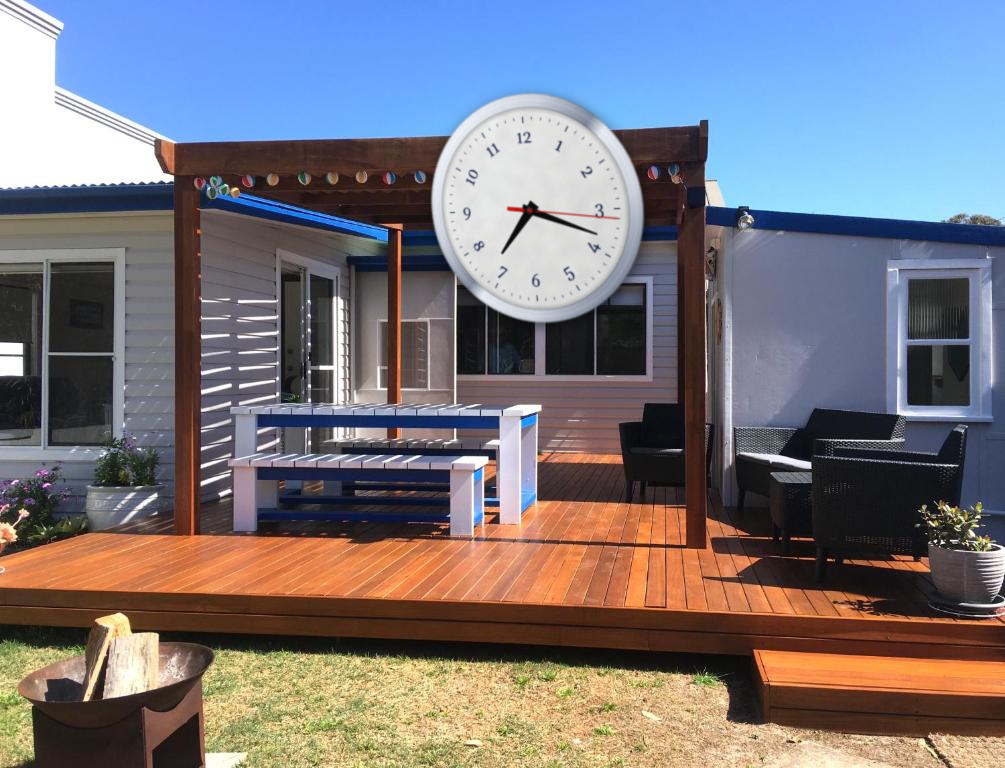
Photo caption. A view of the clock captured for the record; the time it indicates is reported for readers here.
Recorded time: 7:18:16
